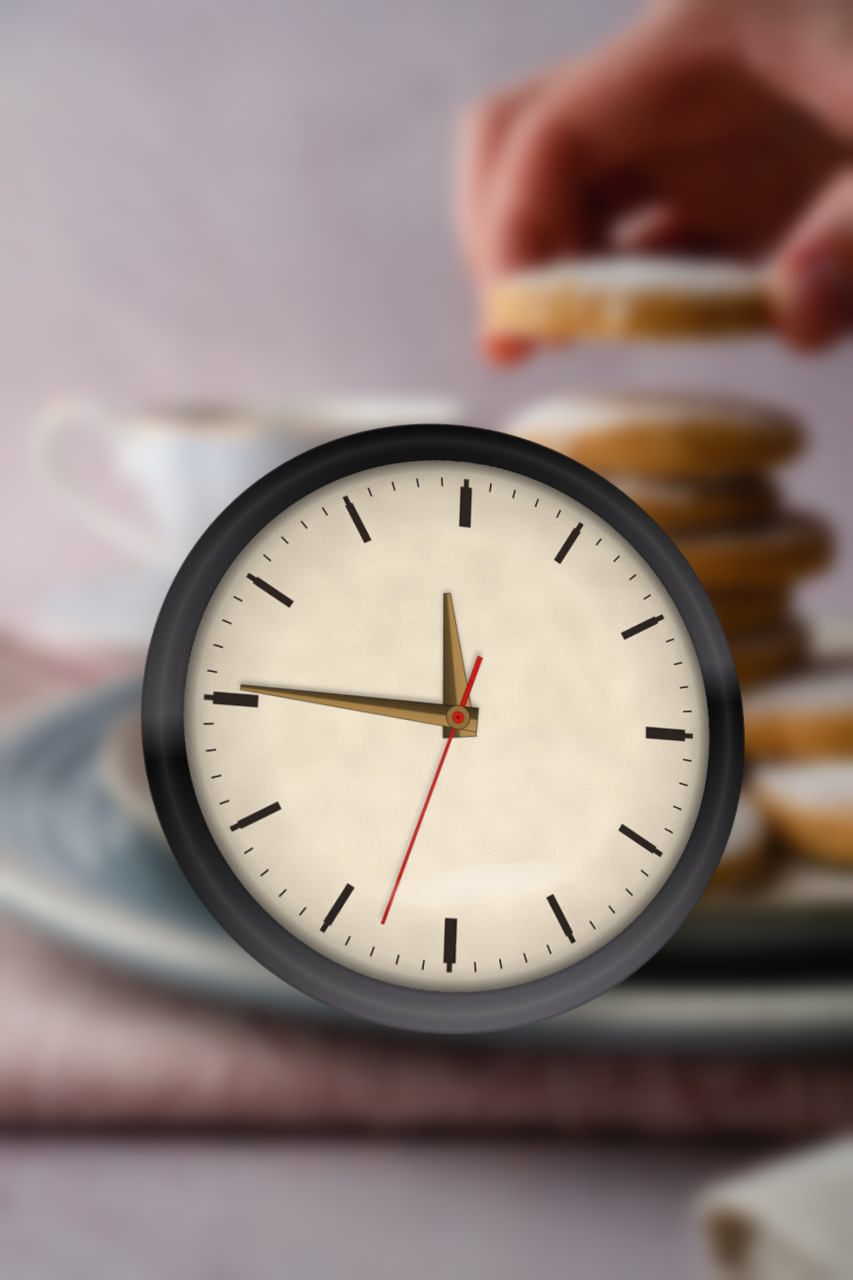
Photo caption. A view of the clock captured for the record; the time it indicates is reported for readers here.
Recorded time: 11:45:33
